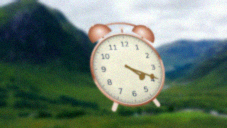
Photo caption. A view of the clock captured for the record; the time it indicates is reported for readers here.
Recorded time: 4:19
